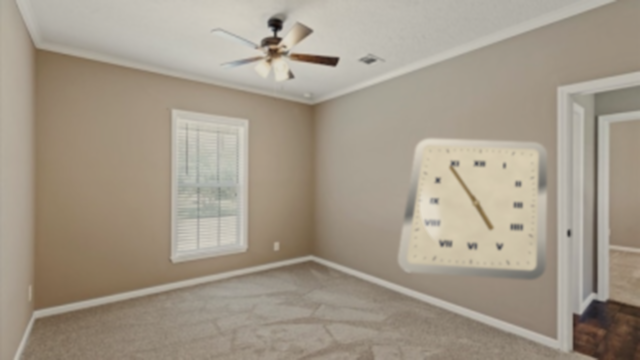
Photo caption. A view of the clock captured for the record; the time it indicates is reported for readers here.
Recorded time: 4:54
